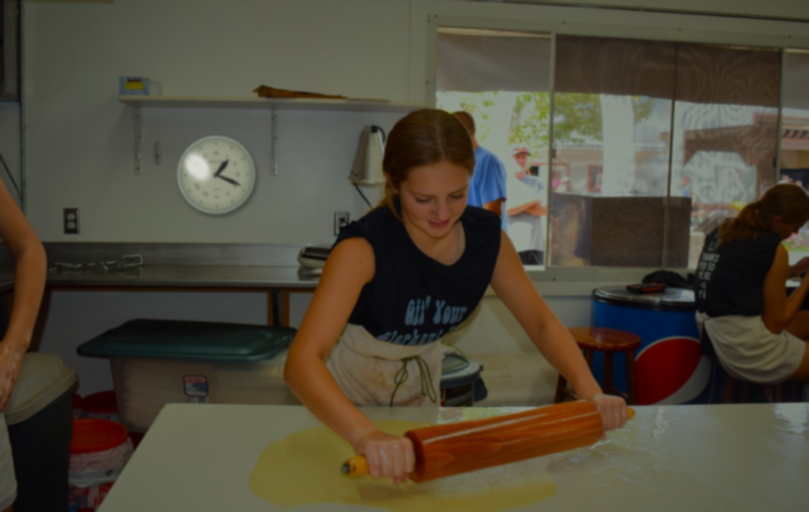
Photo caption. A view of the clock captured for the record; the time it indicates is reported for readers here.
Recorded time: 1:19
